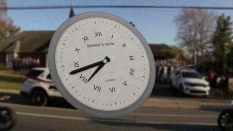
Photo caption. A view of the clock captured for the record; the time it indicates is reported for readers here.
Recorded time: 7:43
